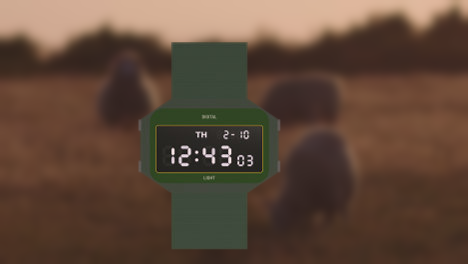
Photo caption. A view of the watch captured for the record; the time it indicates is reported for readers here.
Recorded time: 12:43:03
